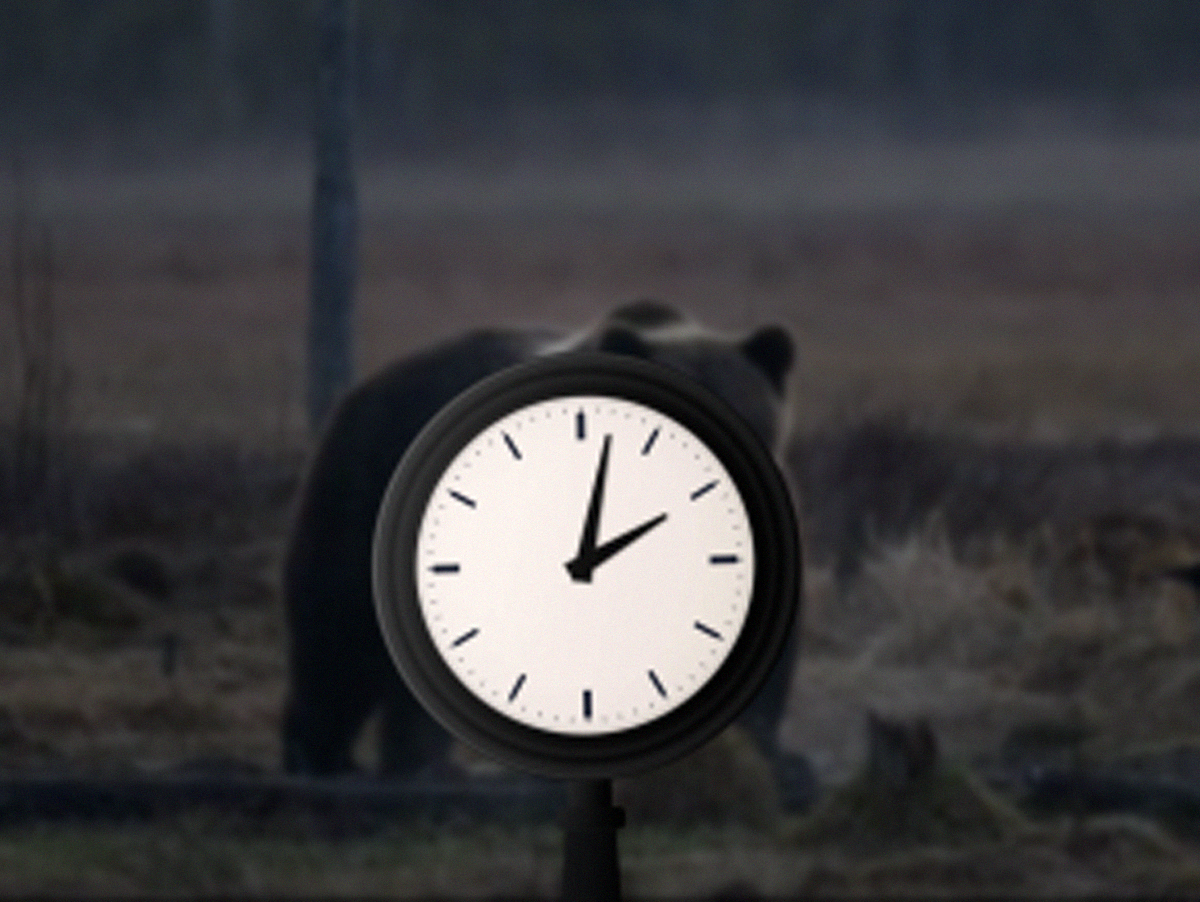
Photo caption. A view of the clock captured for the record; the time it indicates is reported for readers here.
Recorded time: 2:02
